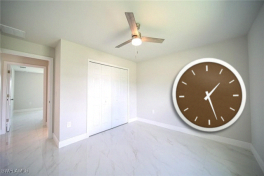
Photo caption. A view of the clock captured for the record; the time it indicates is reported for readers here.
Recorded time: 1:27
